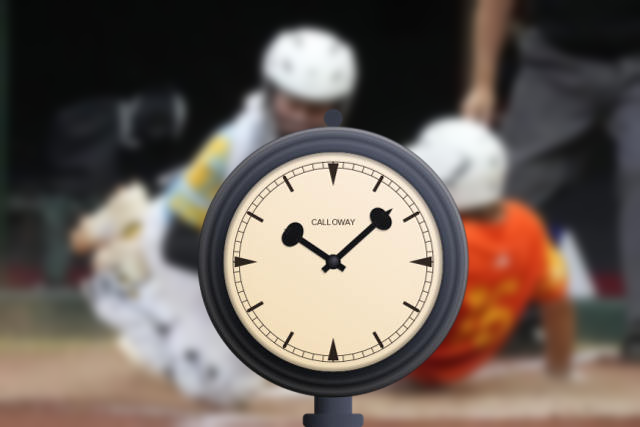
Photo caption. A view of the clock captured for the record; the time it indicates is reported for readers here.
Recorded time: 10:08
